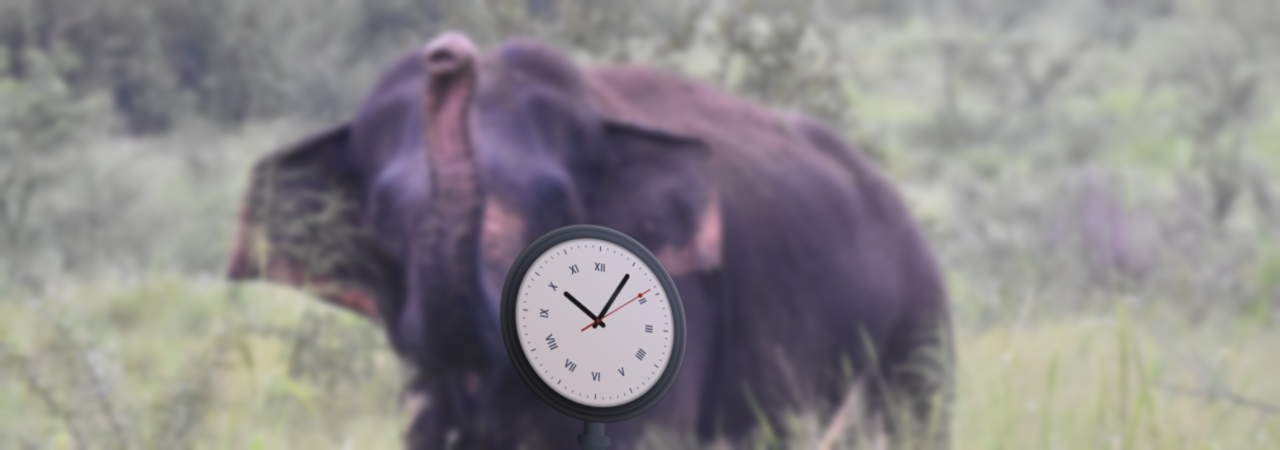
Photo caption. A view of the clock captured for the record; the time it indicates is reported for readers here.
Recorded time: 10:05:09
